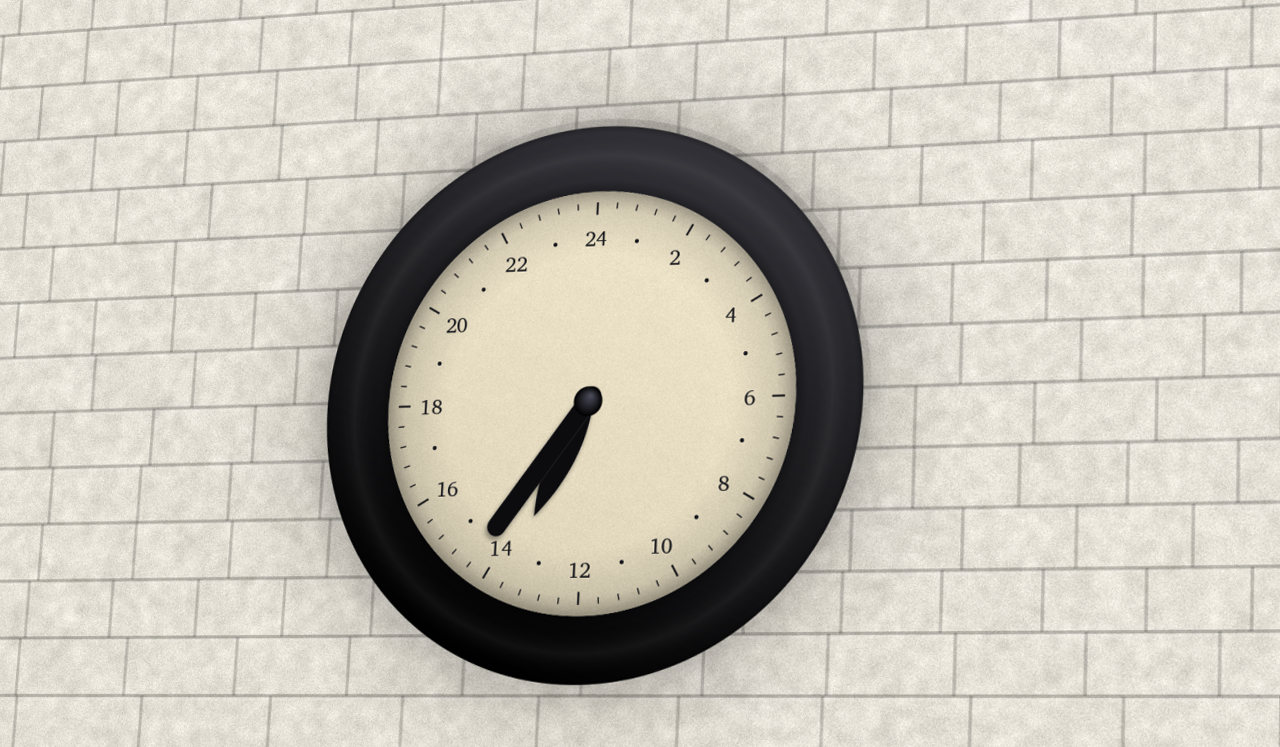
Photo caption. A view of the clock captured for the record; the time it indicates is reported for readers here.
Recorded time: 13:36
